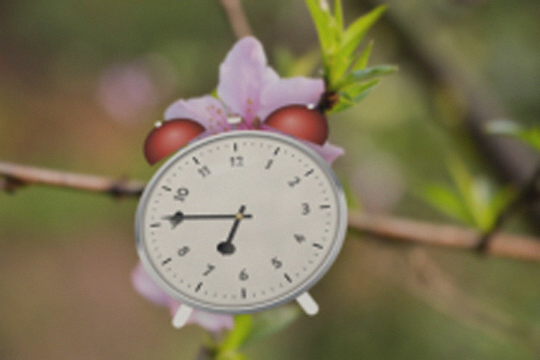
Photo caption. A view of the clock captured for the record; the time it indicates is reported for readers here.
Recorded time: 6:46
